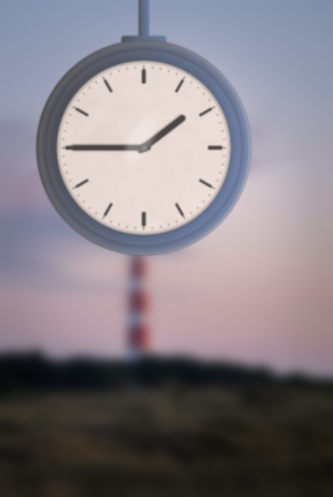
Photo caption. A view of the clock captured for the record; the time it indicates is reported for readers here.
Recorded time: 1:45
